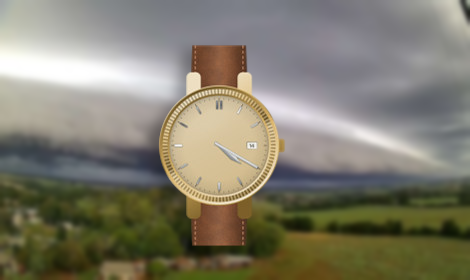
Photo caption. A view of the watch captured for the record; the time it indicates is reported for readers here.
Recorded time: 4:20
